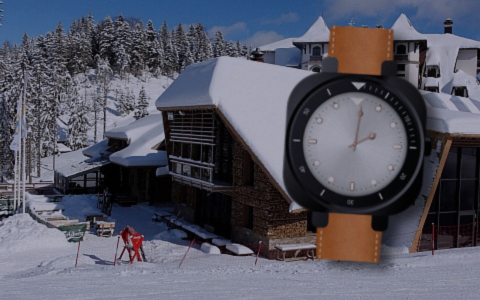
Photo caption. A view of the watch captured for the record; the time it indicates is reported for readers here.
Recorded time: 2:01
